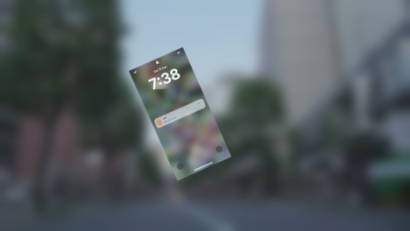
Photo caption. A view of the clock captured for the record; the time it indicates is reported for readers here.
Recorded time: 7:38
